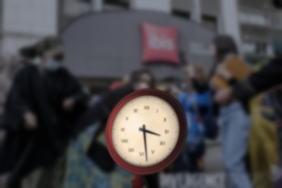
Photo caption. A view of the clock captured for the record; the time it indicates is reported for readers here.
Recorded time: 3:28
